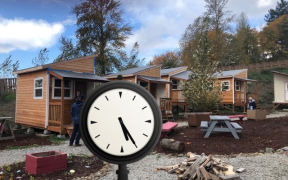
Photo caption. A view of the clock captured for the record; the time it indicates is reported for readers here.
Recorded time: 5:25
